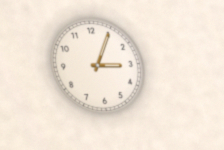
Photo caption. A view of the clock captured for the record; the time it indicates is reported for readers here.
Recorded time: 3:05
